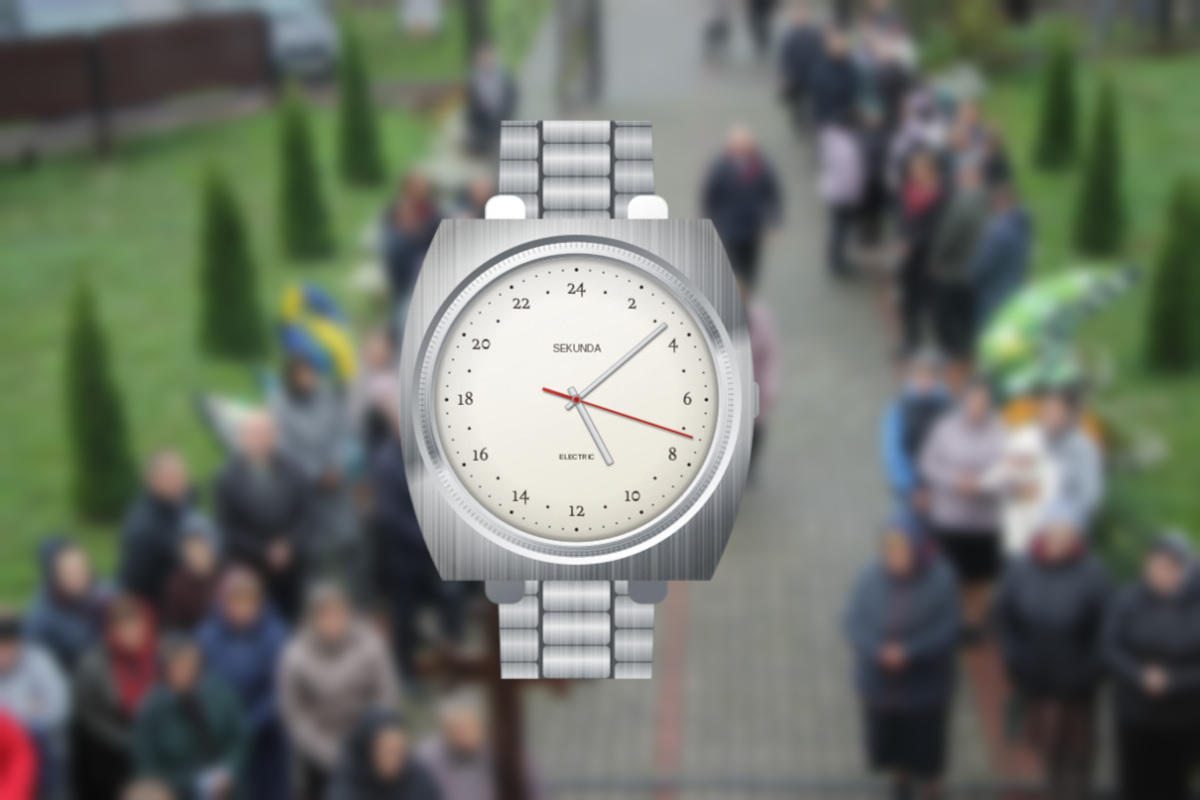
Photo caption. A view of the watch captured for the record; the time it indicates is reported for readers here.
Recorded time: 10:08:18
